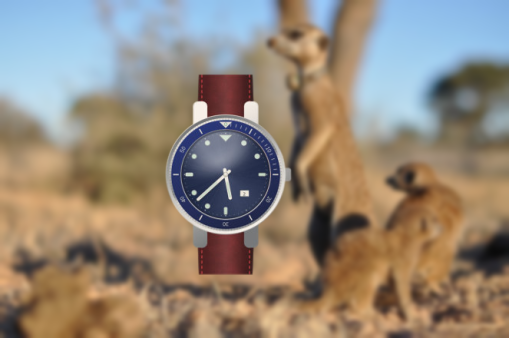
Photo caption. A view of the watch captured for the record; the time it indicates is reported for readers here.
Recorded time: 5:38
